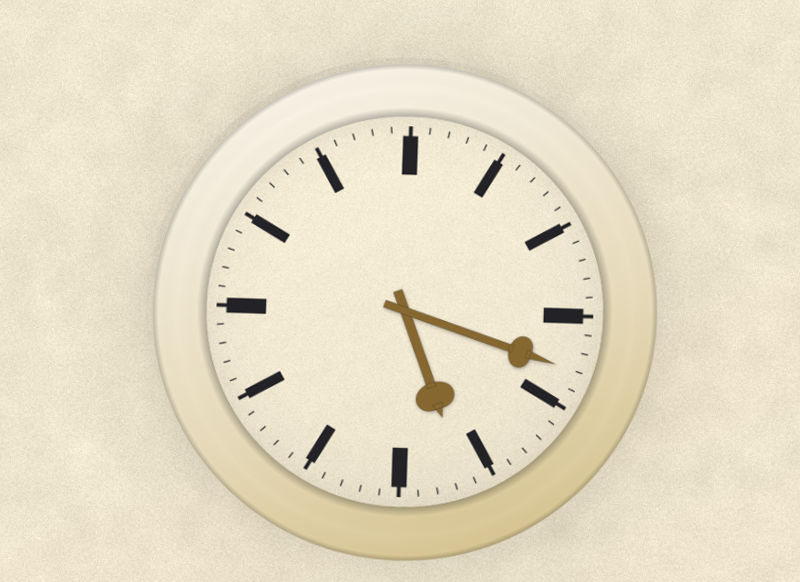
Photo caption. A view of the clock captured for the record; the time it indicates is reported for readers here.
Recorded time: 5:18
